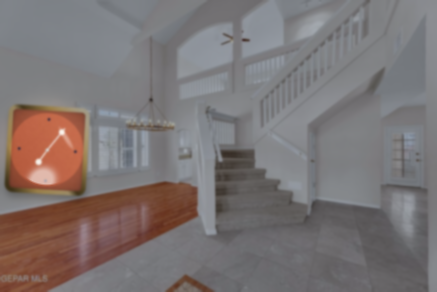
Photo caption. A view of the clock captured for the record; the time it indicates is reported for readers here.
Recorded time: 7:06
